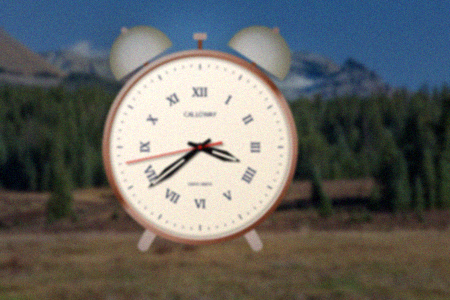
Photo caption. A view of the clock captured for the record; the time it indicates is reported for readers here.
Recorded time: 3:38:43
